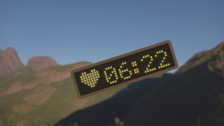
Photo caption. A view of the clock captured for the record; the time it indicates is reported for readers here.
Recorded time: 6:22
